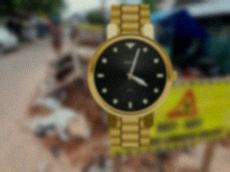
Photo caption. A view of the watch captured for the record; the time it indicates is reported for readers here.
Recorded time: 4:03
